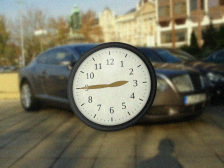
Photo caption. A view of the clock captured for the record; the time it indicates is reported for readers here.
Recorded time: 2:45
